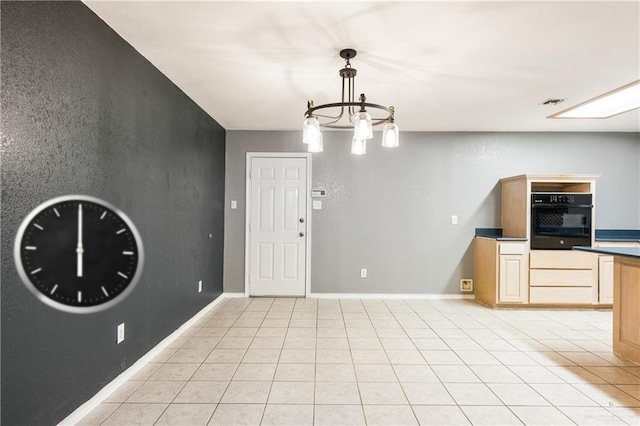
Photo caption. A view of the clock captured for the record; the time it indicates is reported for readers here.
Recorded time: 6:00
